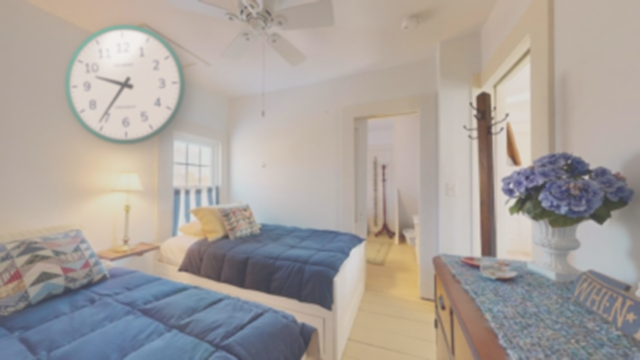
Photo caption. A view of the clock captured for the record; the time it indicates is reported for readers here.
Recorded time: 9:36
